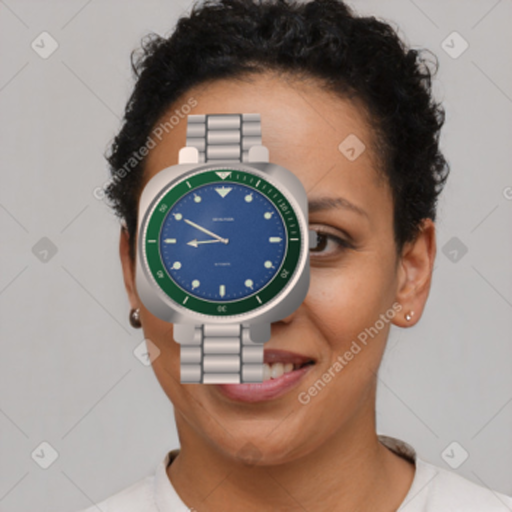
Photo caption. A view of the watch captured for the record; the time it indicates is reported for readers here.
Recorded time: 8:50
